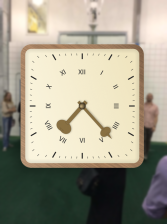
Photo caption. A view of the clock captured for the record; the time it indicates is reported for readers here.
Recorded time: 7:23
